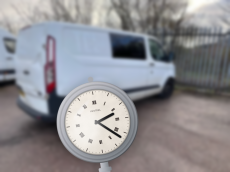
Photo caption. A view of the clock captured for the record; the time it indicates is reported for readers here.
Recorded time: 2:22
